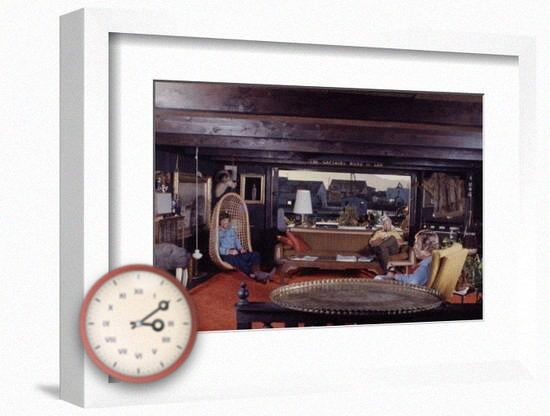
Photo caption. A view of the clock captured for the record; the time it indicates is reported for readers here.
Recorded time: 3:09
